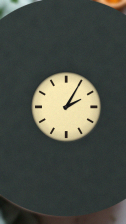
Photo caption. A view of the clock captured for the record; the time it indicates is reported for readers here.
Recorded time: 2:05
